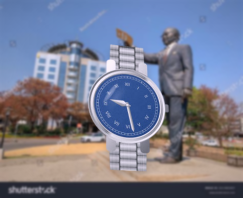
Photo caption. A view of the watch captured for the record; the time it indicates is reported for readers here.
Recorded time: 9:28
